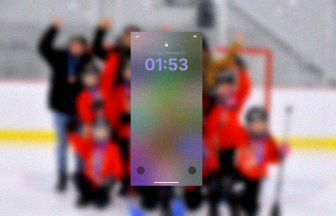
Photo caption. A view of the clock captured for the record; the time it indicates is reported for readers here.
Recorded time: 1:53
